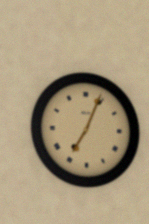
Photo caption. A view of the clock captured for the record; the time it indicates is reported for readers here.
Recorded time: 7:04
